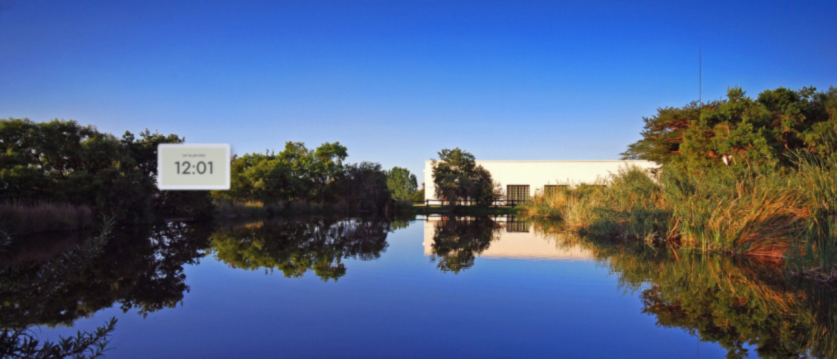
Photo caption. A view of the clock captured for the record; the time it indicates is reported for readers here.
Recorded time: 12:01
